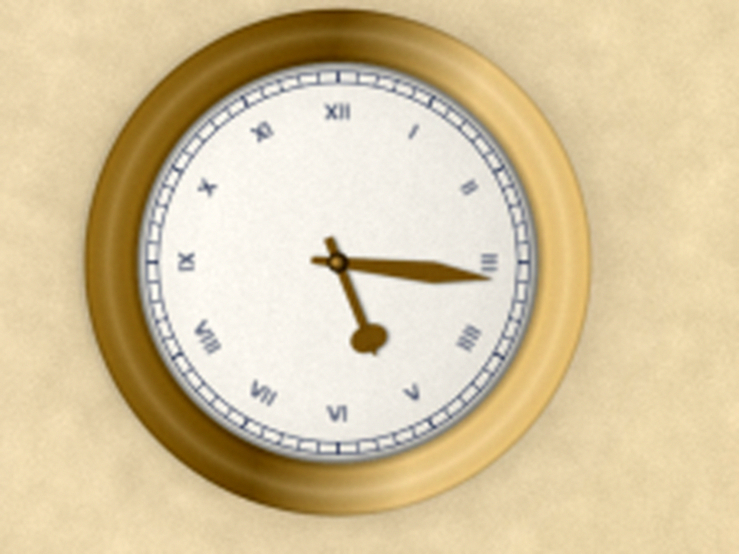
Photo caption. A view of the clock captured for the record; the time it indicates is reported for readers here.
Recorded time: 5:16
